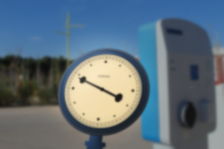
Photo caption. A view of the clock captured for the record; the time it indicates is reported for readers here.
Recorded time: 3:49
